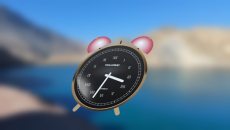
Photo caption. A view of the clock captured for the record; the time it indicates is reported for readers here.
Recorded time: 3:33
